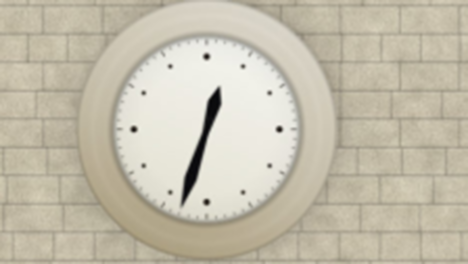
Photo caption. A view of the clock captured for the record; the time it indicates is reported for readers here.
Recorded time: 12:33
